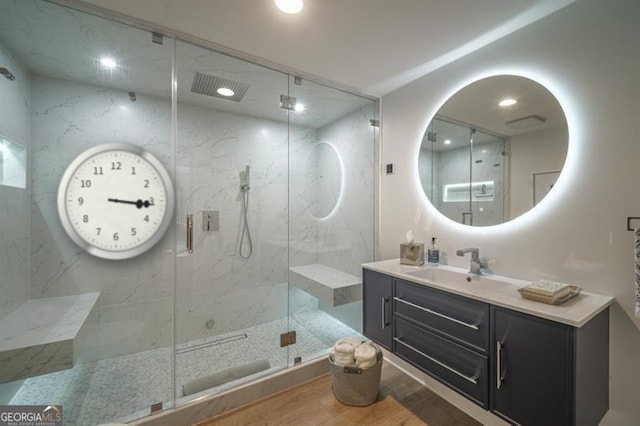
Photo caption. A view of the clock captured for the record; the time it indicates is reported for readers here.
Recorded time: 3:16
